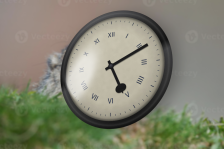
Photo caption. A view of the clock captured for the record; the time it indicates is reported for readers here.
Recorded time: 5:11
